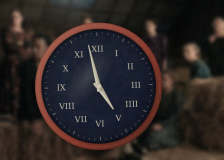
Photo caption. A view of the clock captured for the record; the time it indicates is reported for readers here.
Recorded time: 4:58
